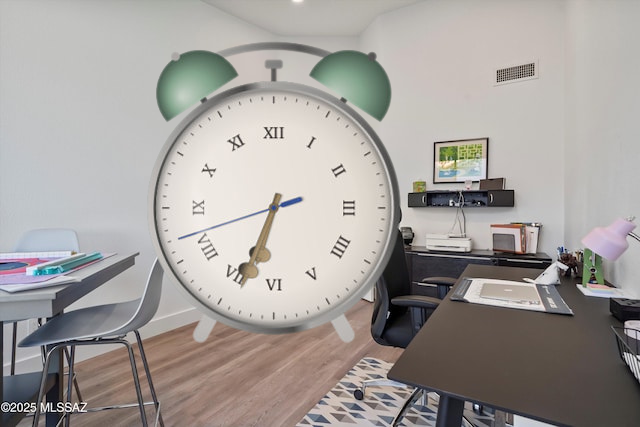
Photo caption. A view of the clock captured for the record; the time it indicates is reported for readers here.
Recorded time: 6:33:42
